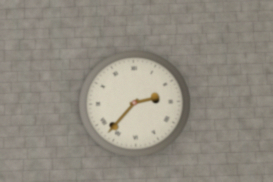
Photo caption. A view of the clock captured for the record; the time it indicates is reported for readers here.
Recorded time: 2:37
